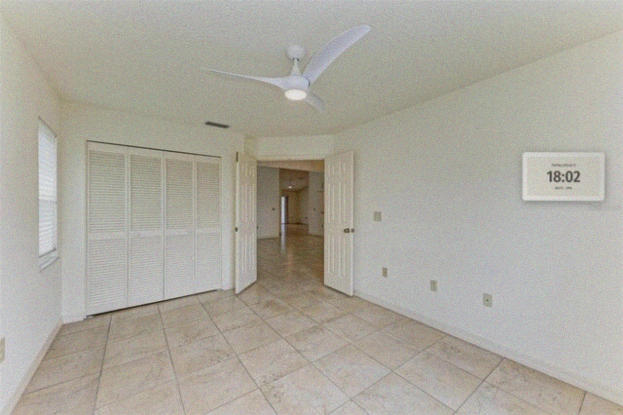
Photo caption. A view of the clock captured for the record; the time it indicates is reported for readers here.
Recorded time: 18:02
